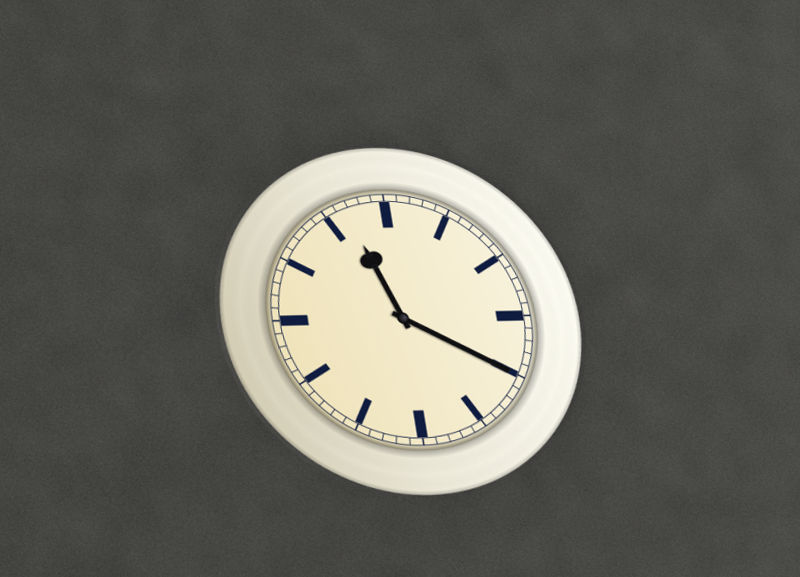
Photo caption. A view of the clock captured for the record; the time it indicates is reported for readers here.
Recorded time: 11:20
